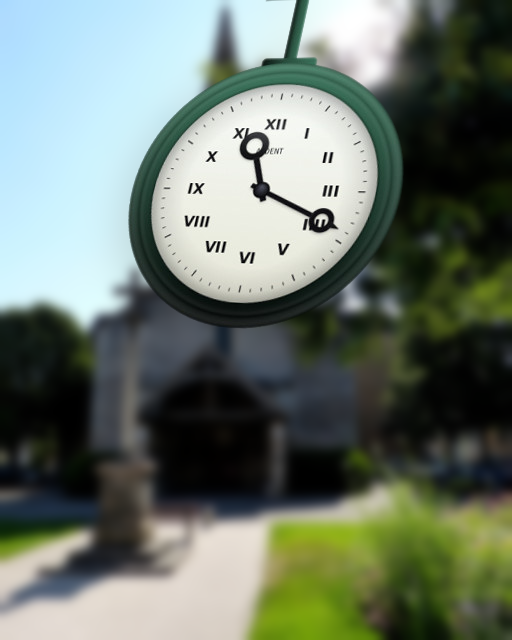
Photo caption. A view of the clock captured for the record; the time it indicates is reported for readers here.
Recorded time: 11:19
